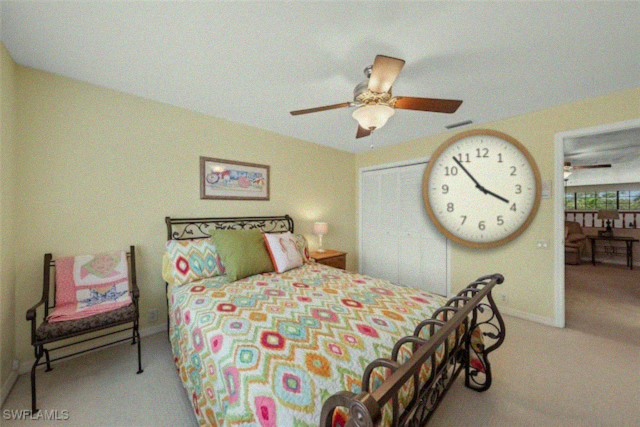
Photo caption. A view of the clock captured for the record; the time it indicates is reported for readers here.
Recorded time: 3:53
